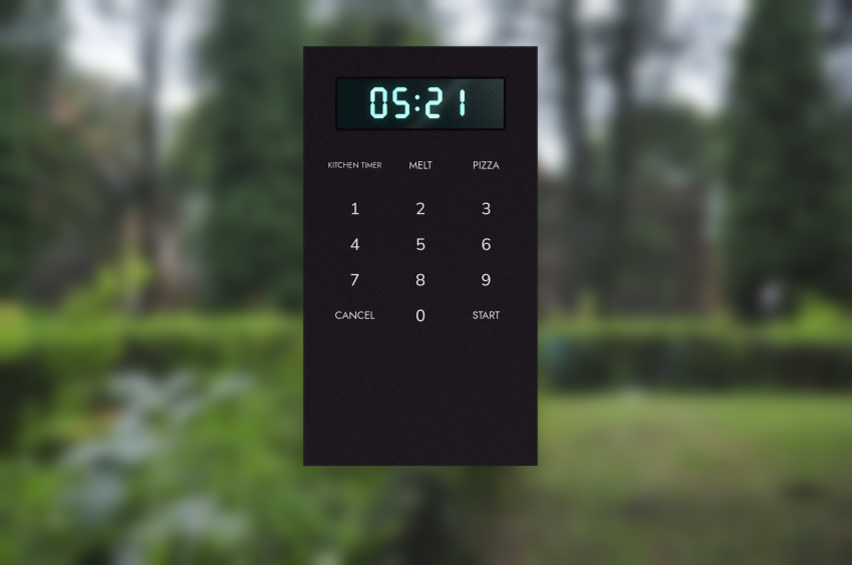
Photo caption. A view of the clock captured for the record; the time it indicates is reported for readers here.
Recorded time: 5:21
